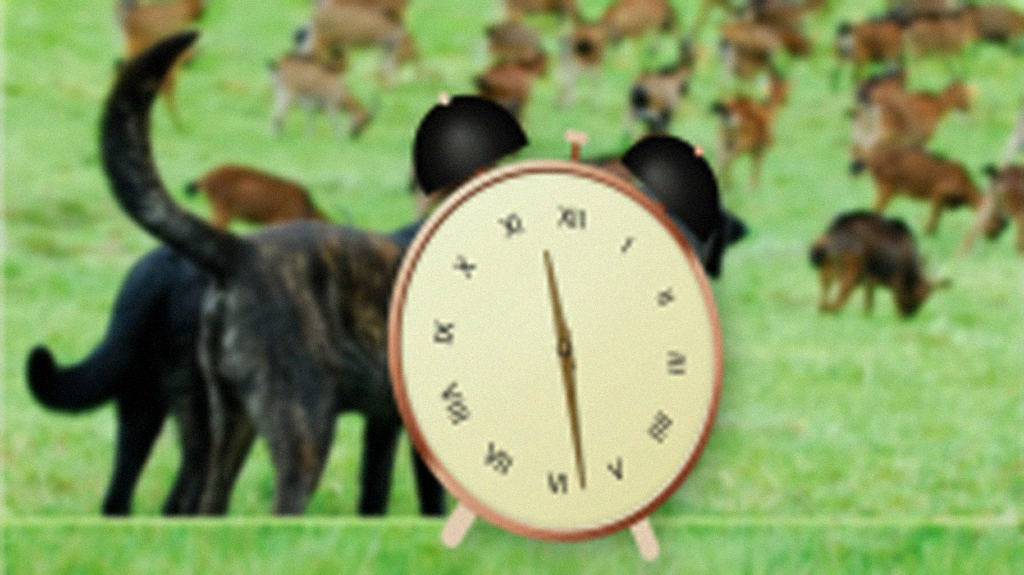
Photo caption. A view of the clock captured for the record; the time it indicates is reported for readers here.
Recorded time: 11:28
